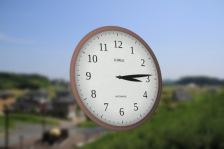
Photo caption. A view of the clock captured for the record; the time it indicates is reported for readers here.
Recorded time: 3:14
